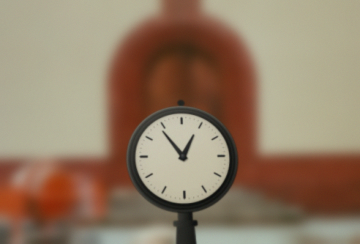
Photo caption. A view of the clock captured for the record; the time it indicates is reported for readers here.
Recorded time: 12:54
